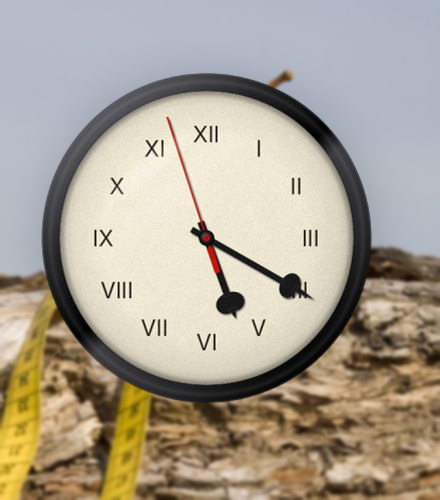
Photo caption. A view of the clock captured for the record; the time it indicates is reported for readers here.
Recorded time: 5:19:57
